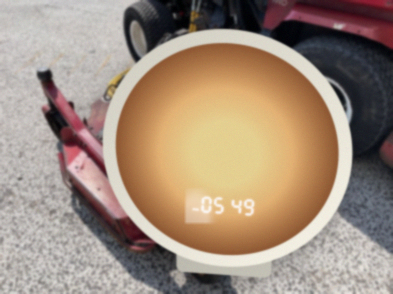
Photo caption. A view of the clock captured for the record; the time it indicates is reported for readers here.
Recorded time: 5:49
